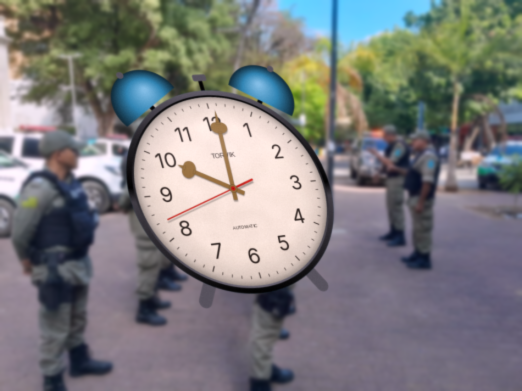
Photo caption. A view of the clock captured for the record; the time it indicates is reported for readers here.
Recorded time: 10:00:42
